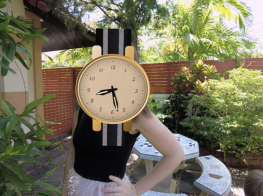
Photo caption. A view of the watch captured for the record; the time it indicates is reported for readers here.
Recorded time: 8:28
